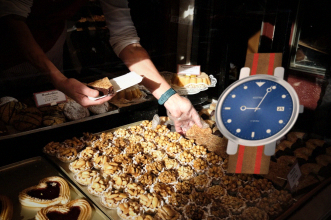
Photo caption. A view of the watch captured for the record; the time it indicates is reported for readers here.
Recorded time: 9:04
